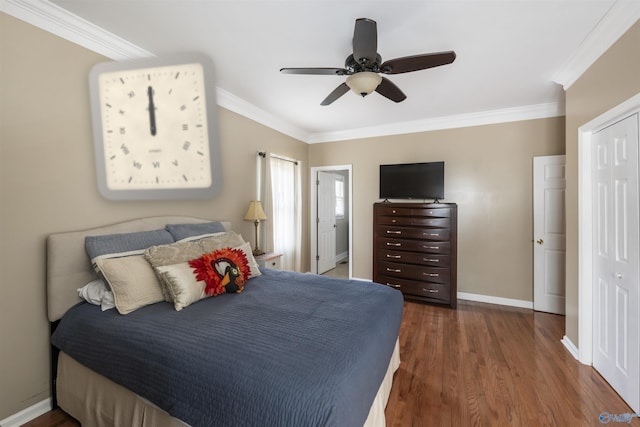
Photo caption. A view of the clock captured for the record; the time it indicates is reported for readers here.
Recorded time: 12:00
